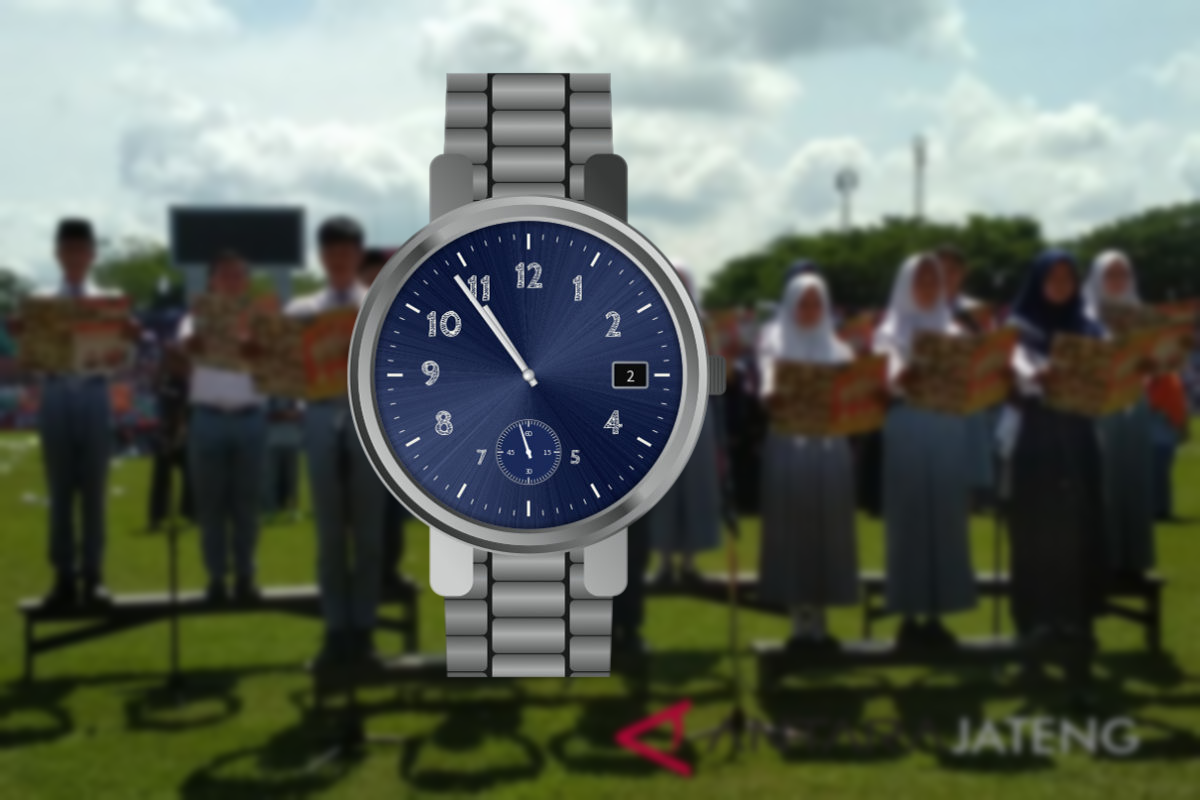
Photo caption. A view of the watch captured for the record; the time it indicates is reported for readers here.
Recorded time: 10:53:57
